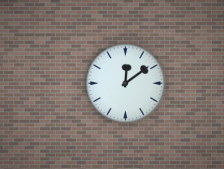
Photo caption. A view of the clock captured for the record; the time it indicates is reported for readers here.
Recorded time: 12:09
